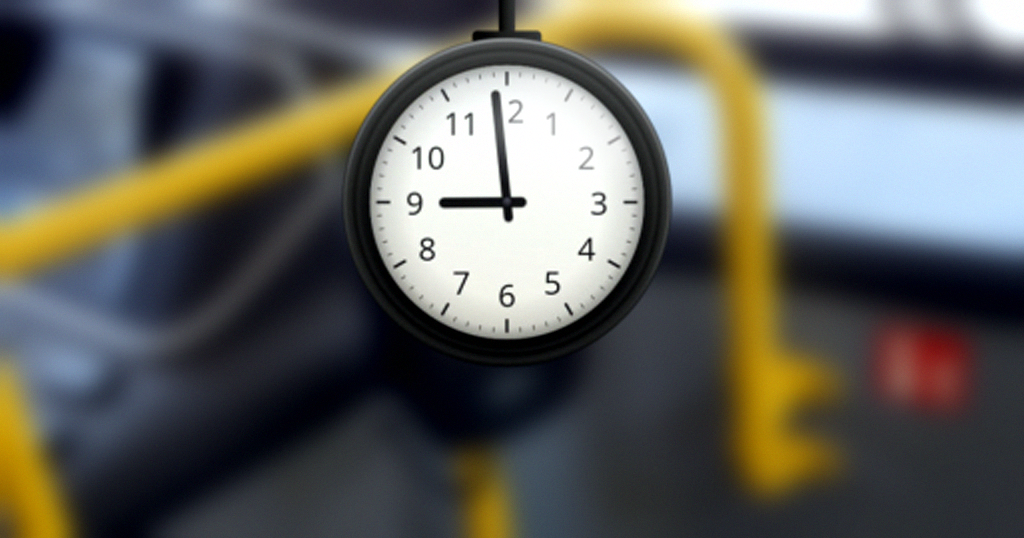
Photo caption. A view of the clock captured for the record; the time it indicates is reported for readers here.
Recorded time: 8:59
